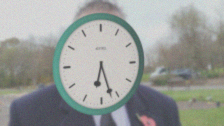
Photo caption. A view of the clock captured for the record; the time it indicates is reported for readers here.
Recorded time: 6:27
